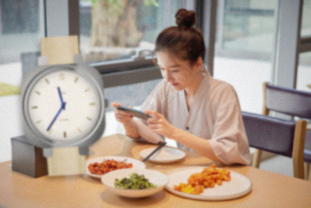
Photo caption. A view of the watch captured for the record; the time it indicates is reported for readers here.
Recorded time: 11:36
